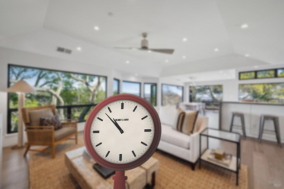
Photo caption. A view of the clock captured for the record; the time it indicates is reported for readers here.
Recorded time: 10:53
